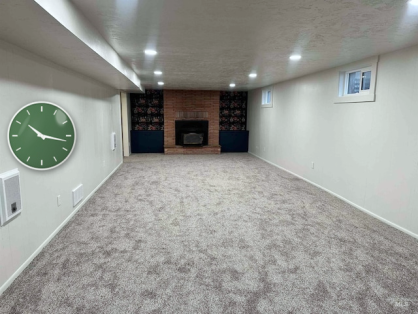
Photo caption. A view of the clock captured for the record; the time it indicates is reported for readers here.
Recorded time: 10:17
